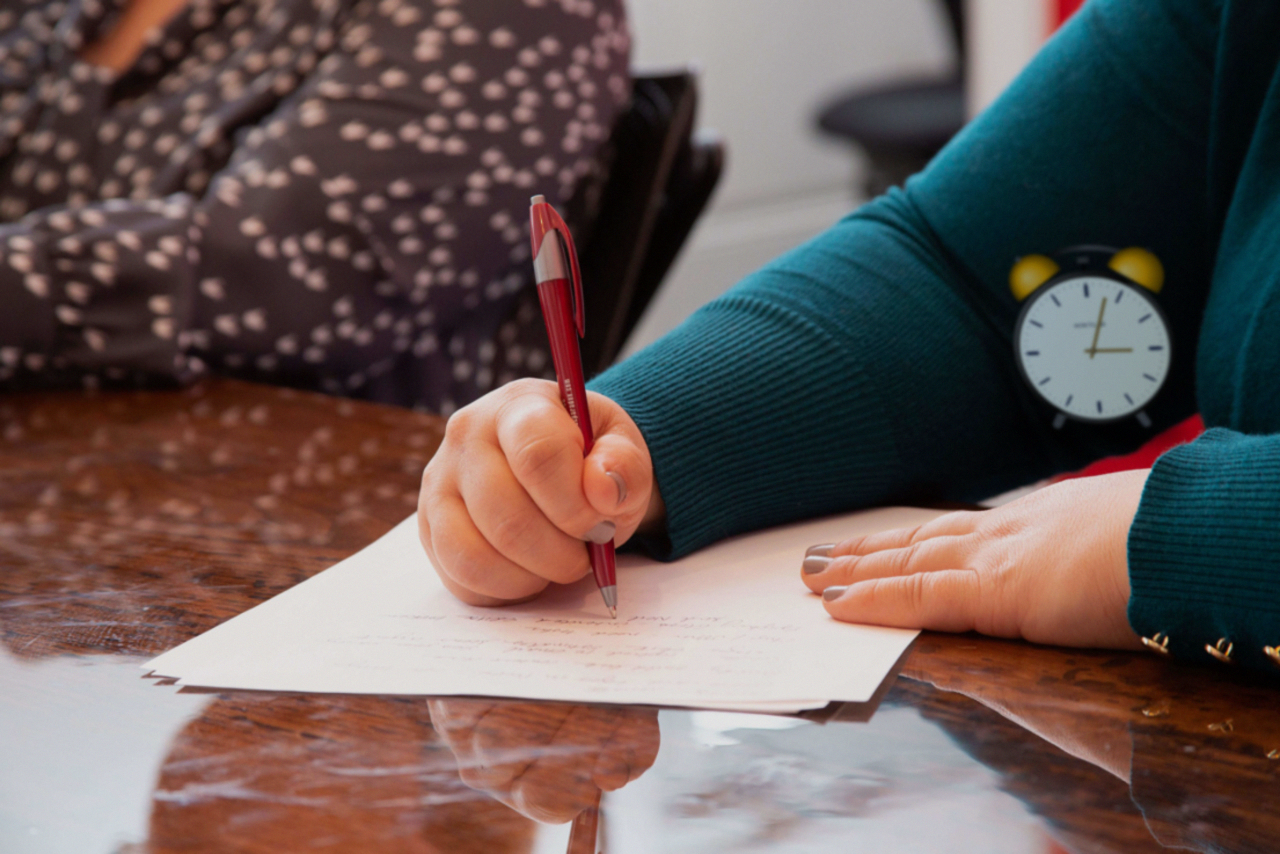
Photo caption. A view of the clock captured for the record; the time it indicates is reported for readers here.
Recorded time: 3:03
